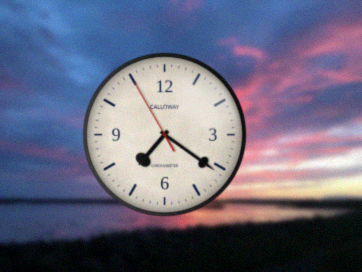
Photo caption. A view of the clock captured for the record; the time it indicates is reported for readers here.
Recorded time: 7:20:55
